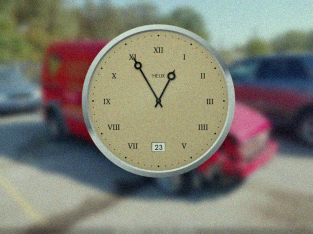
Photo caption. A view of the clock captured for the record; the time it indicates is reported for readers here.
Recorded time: 12:55
